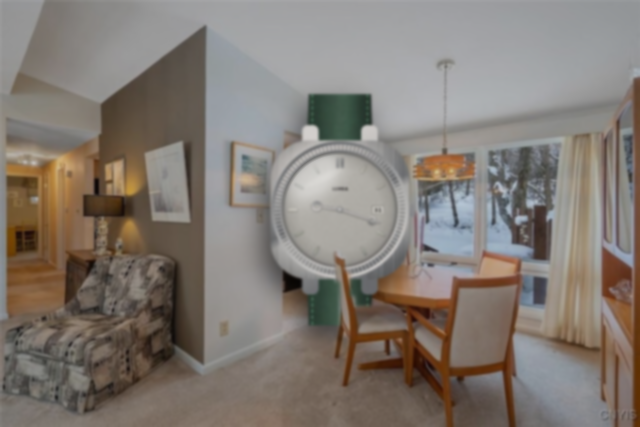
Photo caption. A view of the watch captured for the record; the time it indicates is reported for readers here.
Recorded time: 9:18
